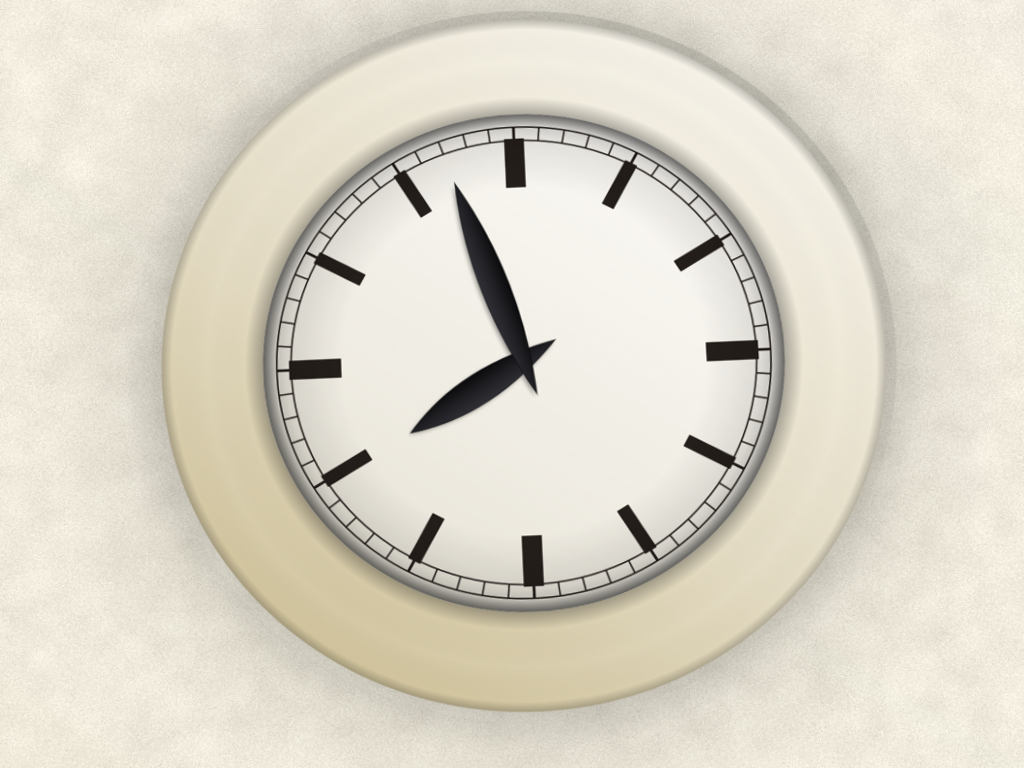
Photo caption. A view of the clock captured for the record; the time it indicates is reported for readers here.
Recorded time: 7:57
